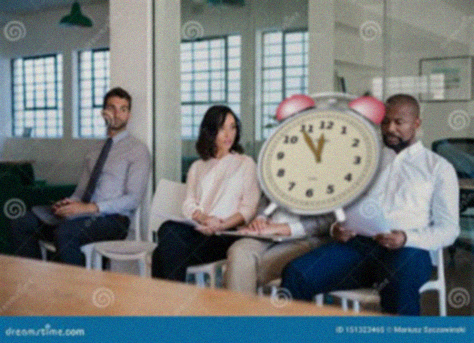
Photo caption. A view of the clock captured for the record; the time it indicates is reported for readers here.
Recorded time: 11:54
